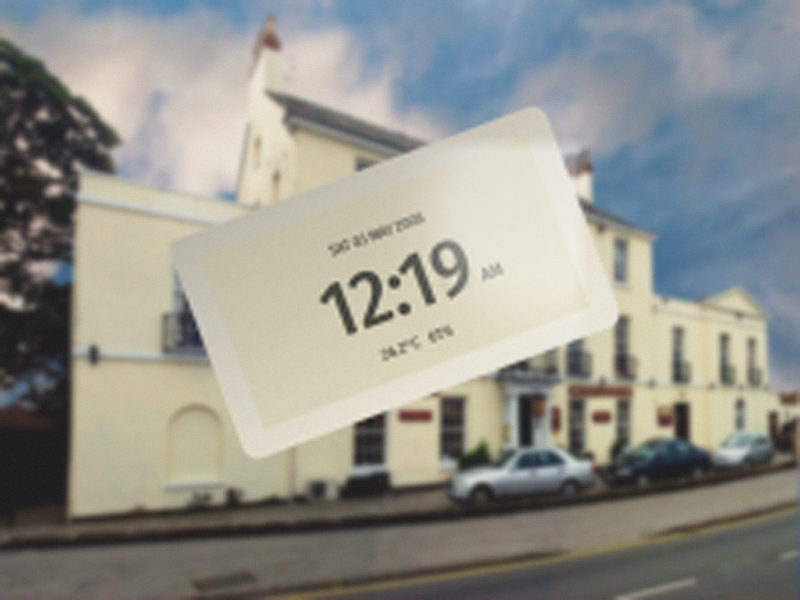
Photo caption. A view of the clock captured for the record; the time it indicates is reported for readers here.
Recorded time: 12:19
